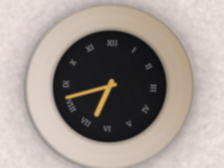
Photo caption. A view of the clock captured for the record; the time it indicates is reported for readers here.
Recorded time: 6:42
